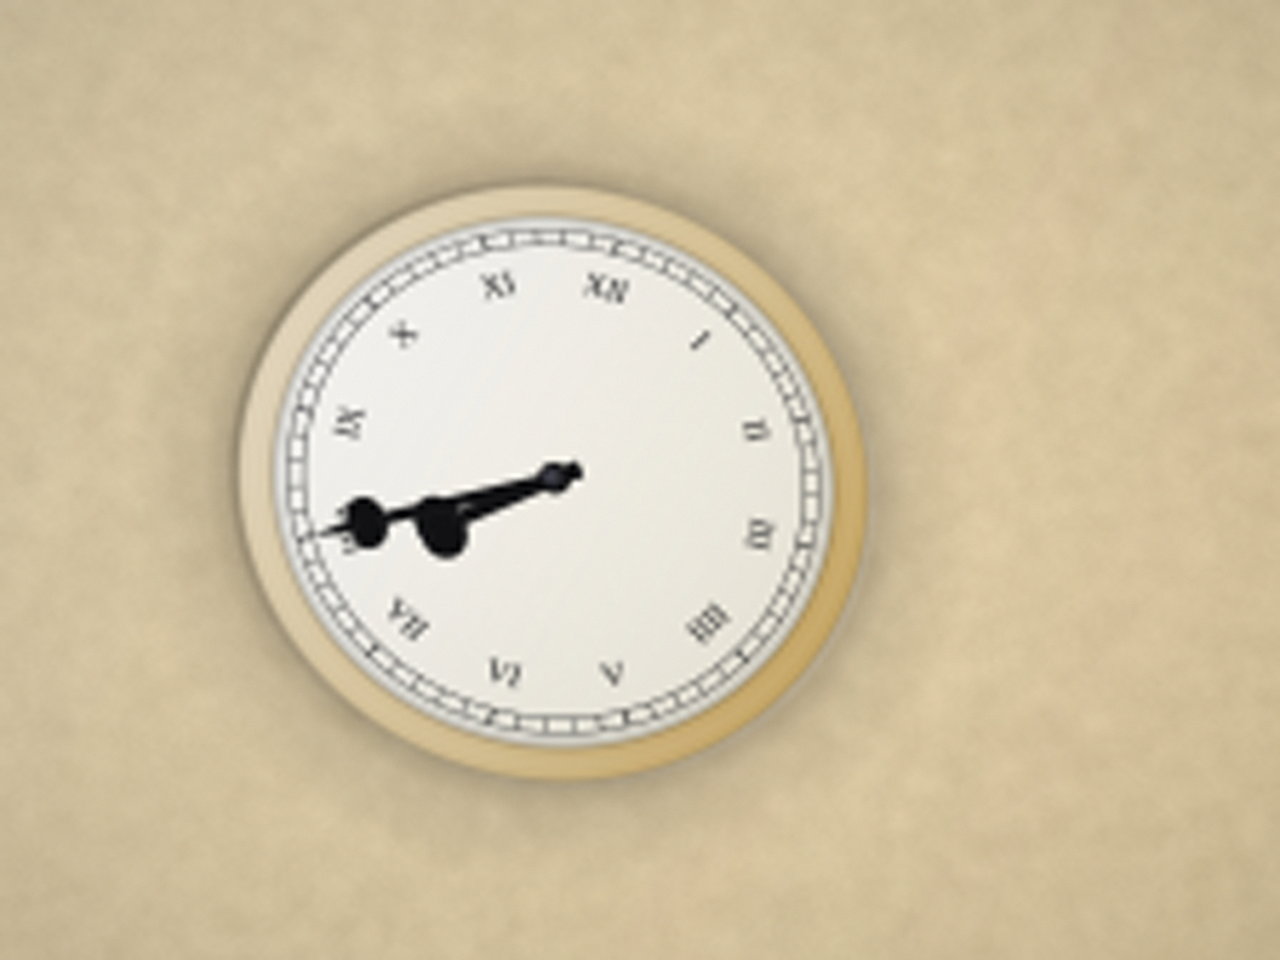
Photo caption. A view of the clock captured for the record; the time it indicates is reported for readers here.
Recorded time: 7:40
